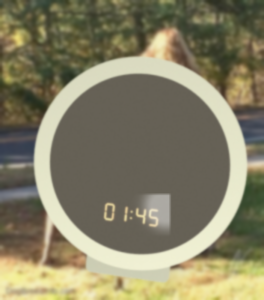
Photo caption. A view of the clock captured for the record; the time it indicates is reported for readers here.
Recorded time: 1:45
